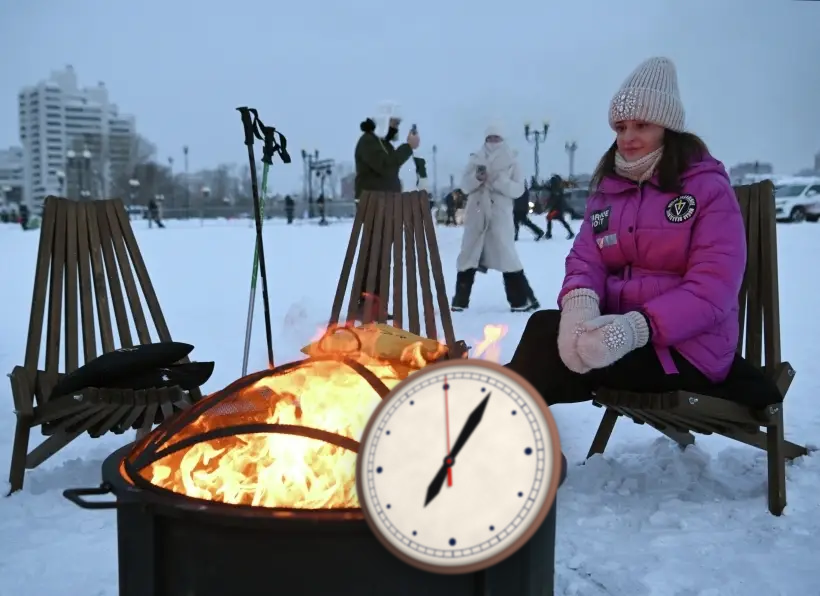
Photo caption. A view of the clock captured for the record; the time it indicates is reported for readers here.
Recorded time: 7:06:00
